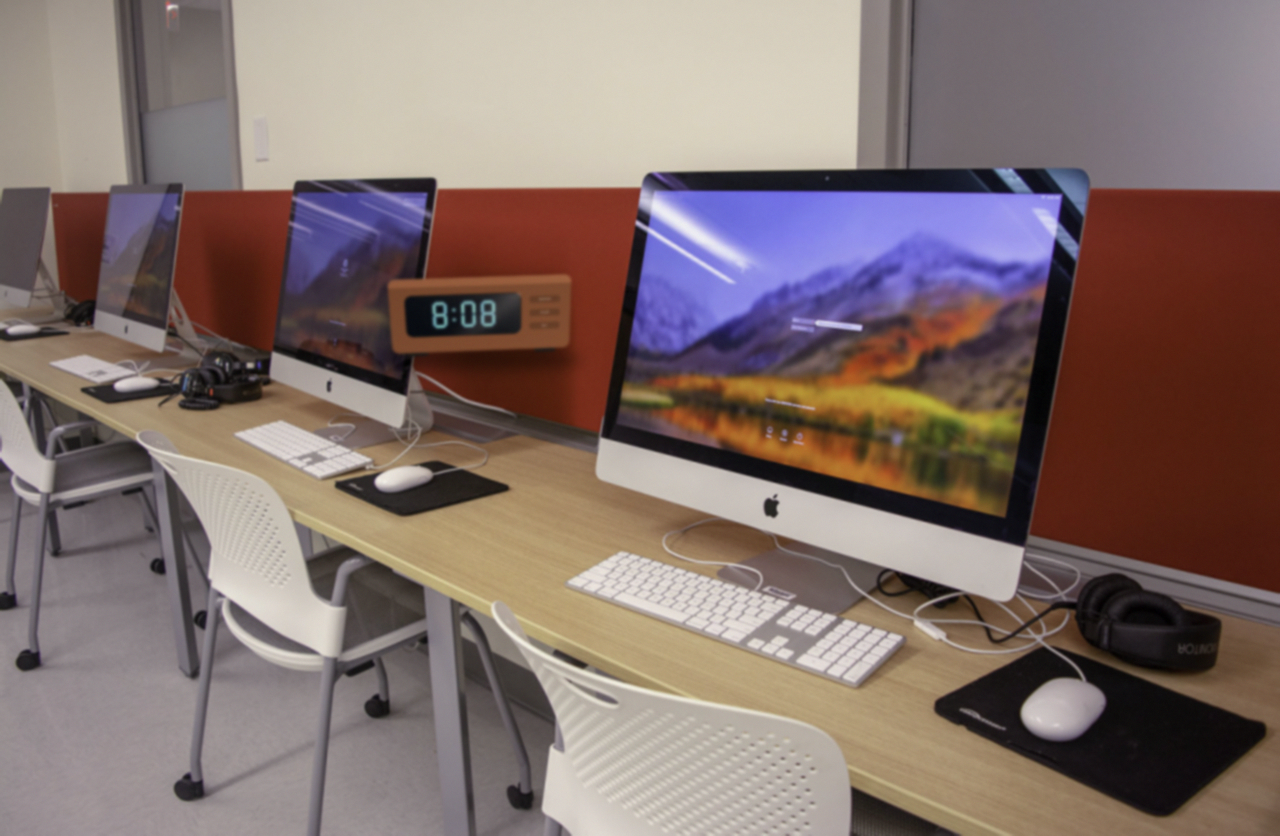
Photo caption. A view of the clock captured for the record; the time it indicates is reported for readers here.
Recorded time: 8:08
